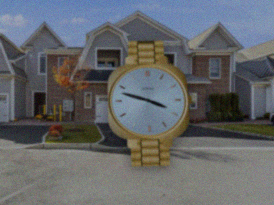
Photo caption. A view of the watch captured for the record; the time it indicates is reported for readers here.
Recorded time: 3:48
